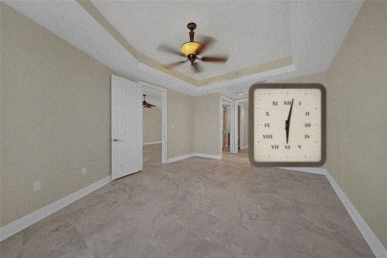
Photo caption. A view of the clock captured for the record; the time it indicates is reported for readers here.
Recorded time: 6:02
